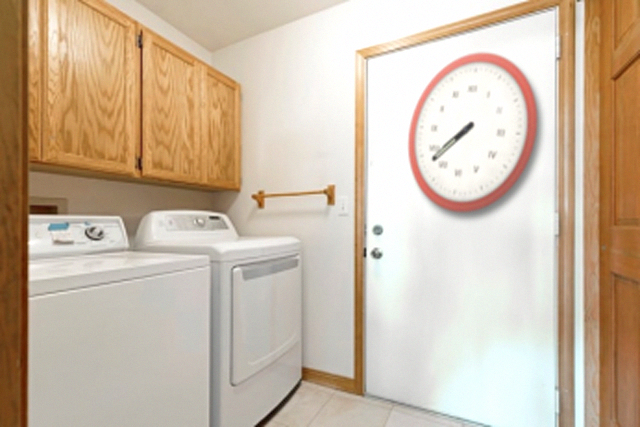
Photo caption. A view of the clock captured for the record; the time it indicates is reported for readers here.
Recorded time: 7:38
